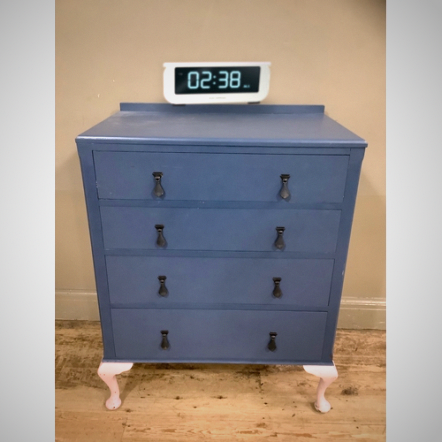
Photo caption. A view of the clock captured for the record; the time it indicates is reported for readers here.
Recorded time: 2:38
